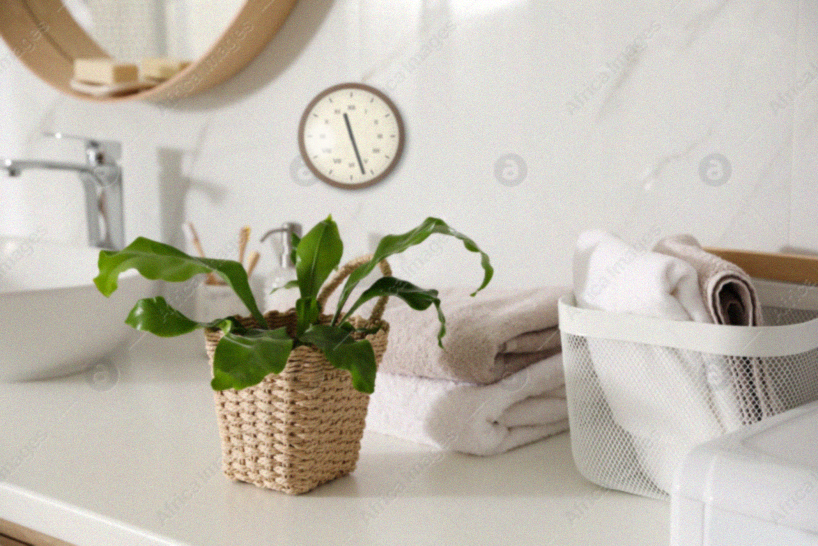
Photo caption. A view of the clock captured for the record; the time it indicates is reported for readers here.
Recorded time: 11:27
